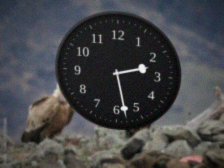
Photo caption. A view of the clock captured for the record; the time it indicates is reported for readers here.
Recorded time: 2:28
